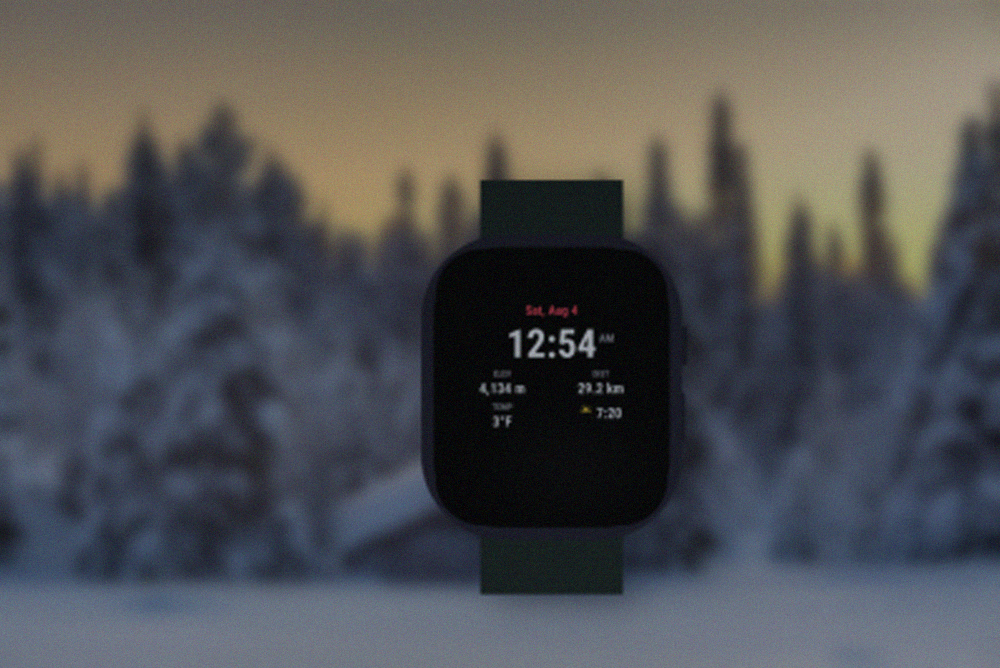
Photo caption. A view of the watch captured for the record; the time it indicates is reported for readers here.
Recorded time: 12:54
